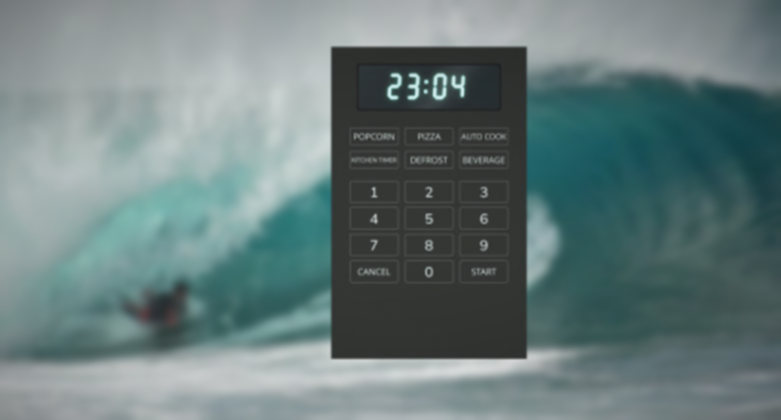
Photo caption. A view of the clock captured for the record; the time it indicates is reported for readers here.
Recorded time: 23:04
